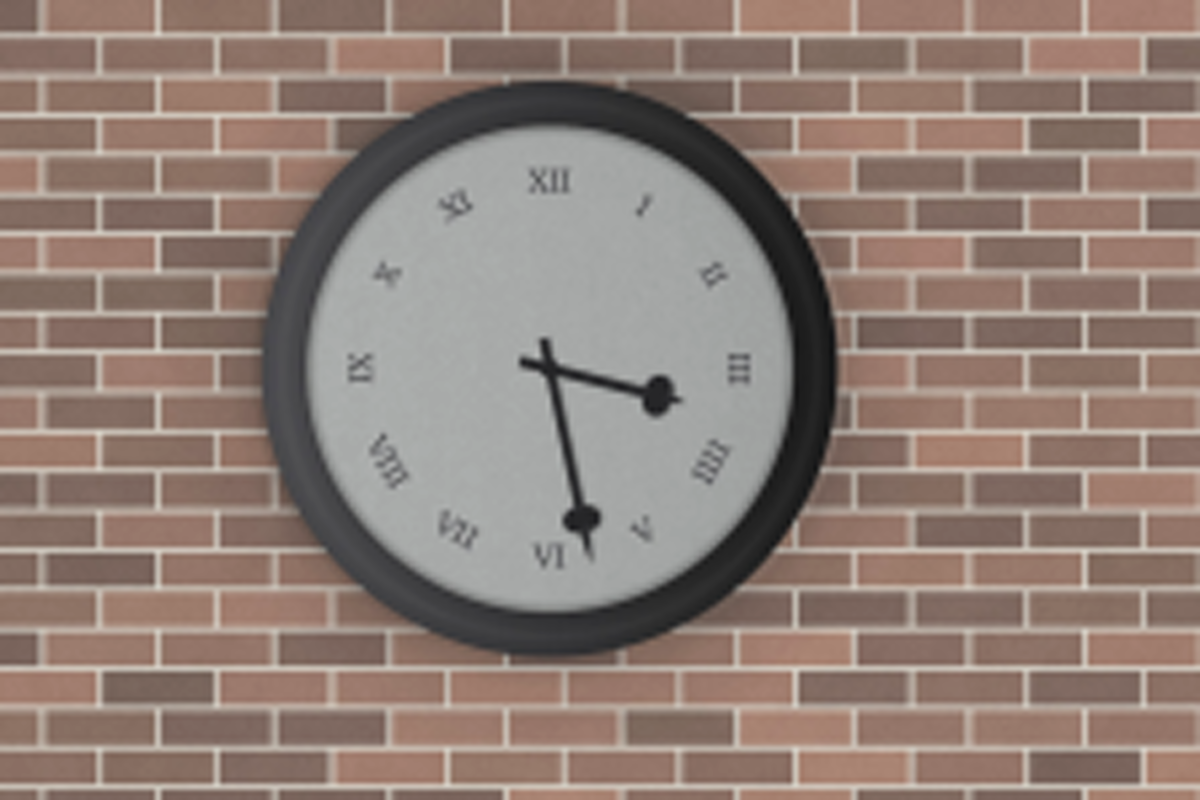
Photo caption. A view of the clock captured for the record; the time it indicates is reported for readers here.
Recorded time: 3:28
